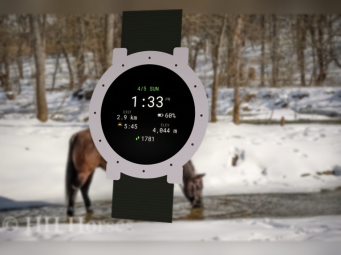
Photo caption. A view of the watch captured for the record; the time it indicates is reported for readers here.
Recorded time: 1:33
